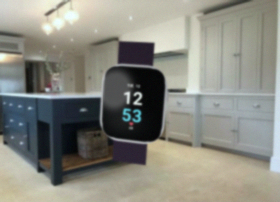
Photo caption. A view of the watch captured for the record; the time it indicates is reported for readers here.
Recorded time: 12:53
